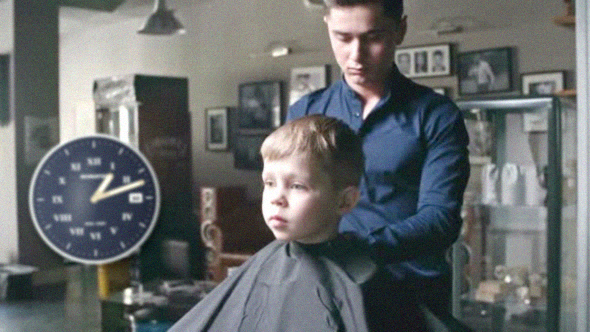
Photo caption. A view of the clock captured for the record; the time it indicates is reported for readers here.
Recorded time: 1:12
